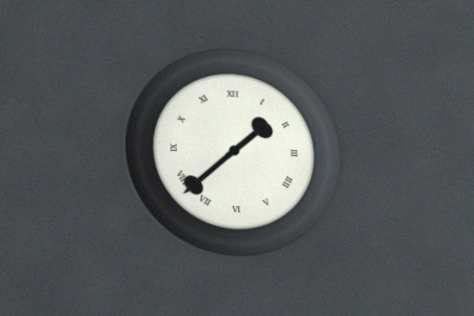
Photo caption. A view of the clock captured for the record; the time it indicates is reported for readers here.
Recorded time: 1:38
